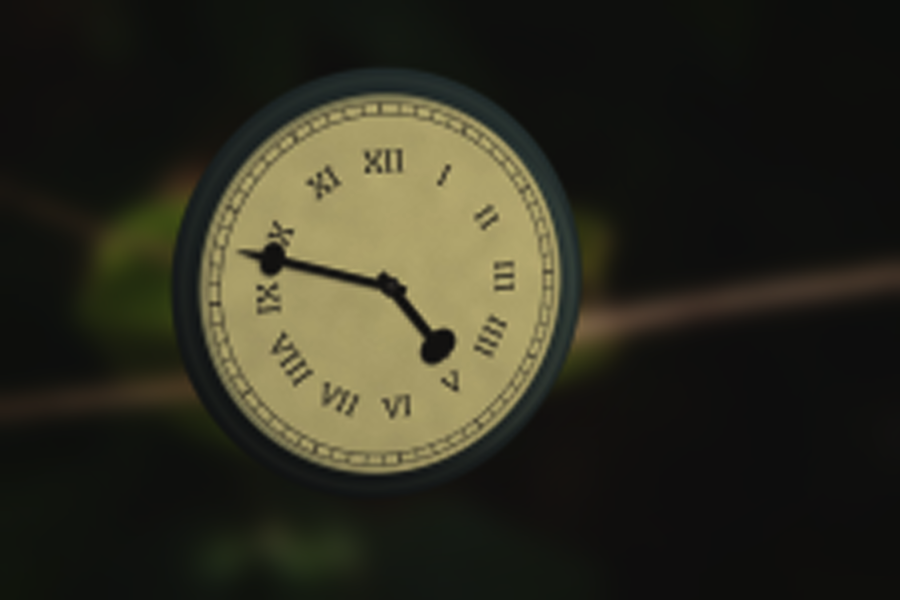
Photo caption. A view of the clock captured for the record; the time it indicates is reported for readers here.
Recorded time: 4:48
